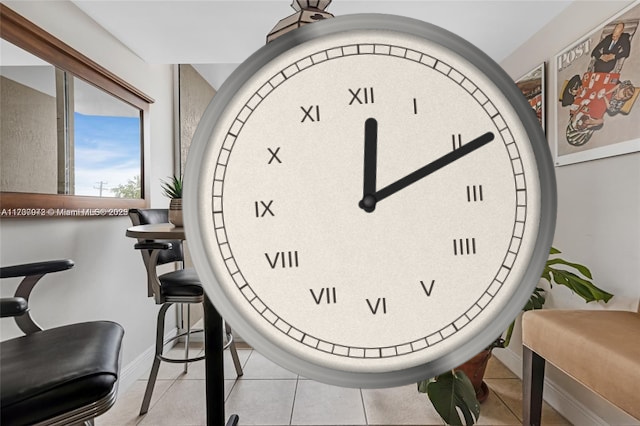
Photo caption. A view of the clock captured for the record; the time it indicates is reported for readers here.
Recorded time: 12:11
